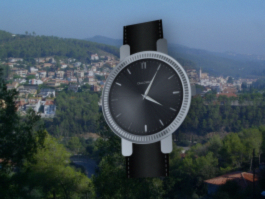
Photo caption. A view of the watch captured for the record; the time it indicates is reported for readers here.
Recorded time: 4:05
